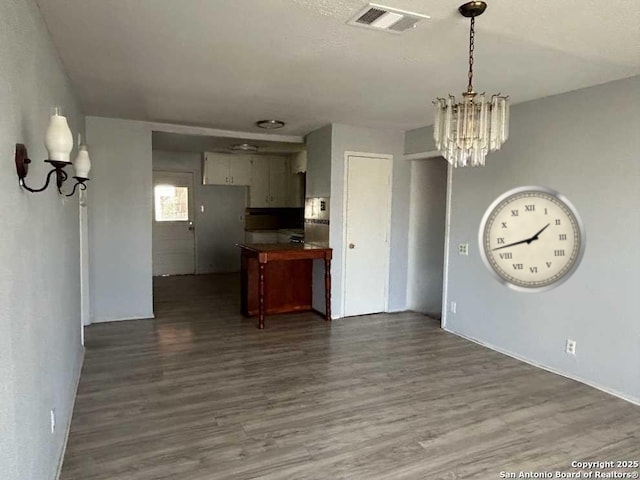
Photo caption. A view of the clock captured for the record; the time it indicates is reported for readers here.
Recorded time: 1:43
